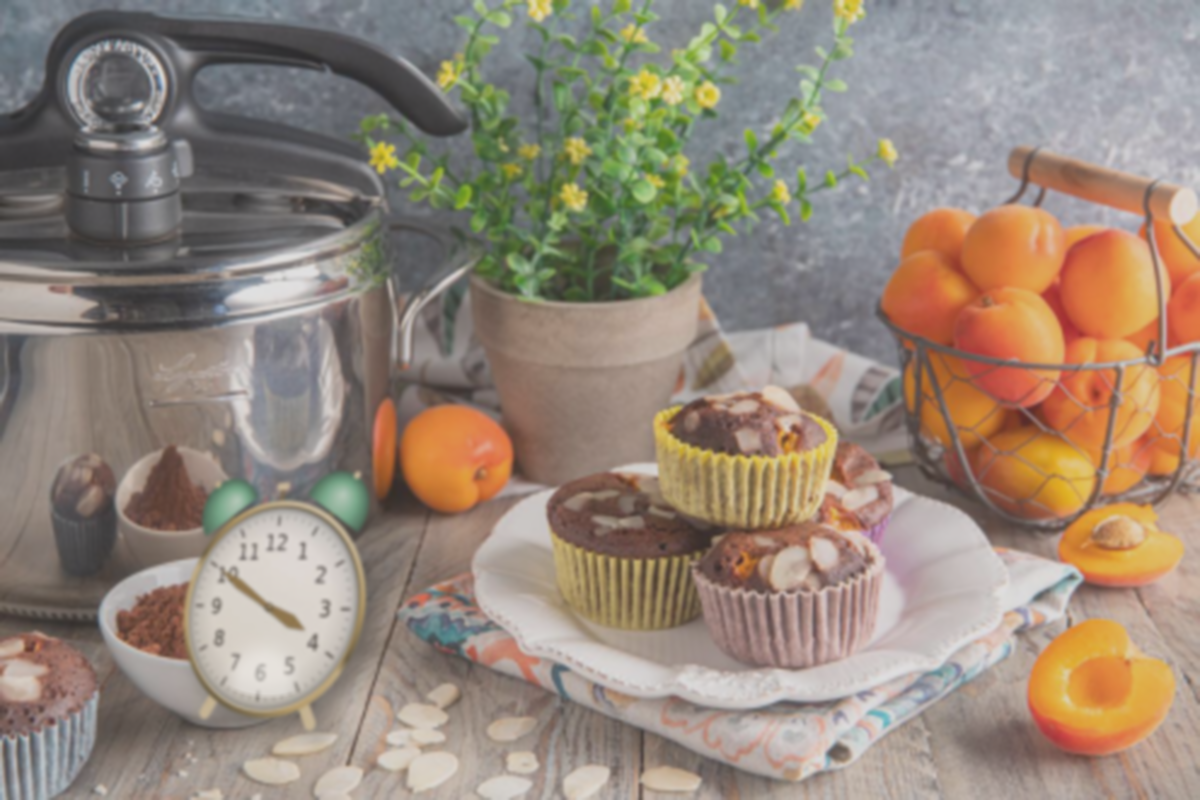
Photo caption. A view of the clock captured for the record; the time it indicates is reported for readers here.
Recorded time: 3:50
